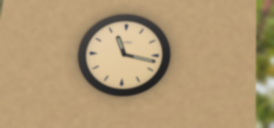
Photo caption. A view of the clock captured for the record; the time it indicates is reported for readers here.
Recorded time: 11:17
